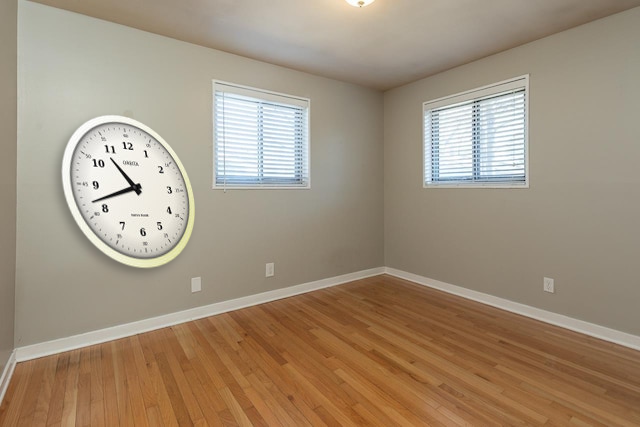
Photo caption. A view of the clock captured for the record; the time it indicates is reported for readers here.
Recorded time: 10:42
